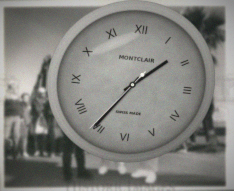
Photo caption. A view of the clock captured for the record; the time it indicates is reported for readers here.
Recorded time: 1:35:36
